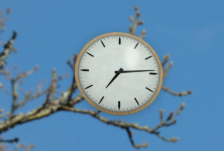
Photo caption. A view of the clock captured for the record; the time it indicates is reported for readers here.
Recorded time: 7:14
